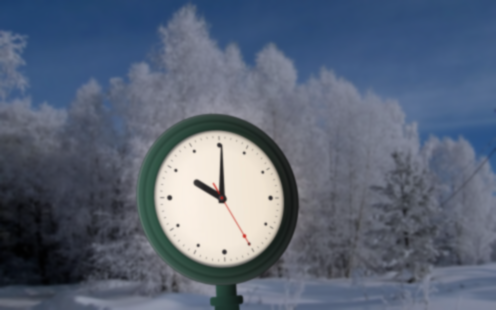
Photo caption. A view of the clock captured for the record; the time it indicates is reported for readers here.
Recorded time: 10:00:25
